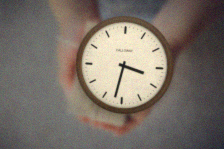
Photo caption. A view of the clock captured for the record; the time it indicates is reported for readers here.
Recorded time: 3:32
